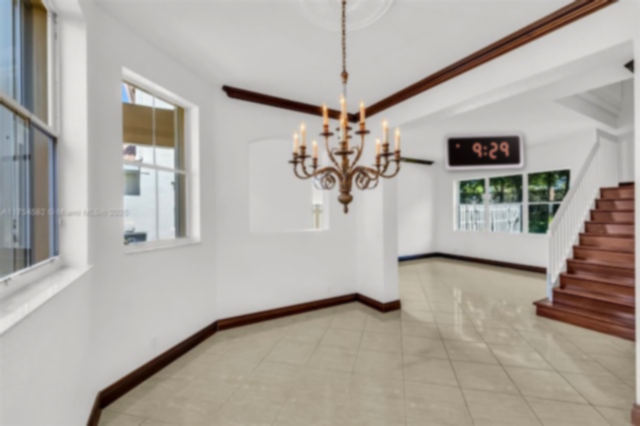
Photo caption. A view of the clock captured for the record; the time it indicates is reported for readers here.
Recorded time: 9:29
